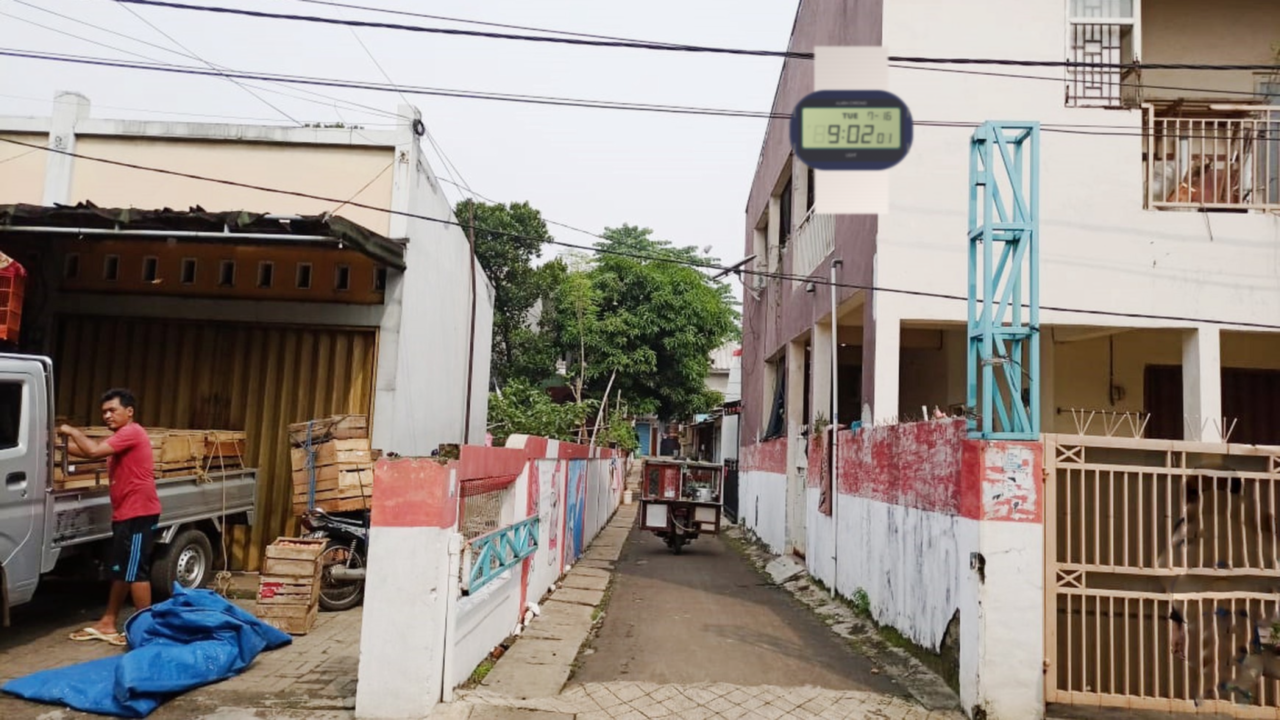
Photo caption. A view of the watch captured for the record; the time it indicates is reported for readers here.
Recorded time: 9:02
